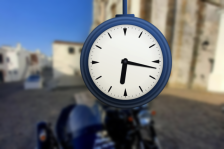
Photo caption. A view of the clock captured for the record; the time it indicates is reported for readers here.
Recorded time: 6:17
